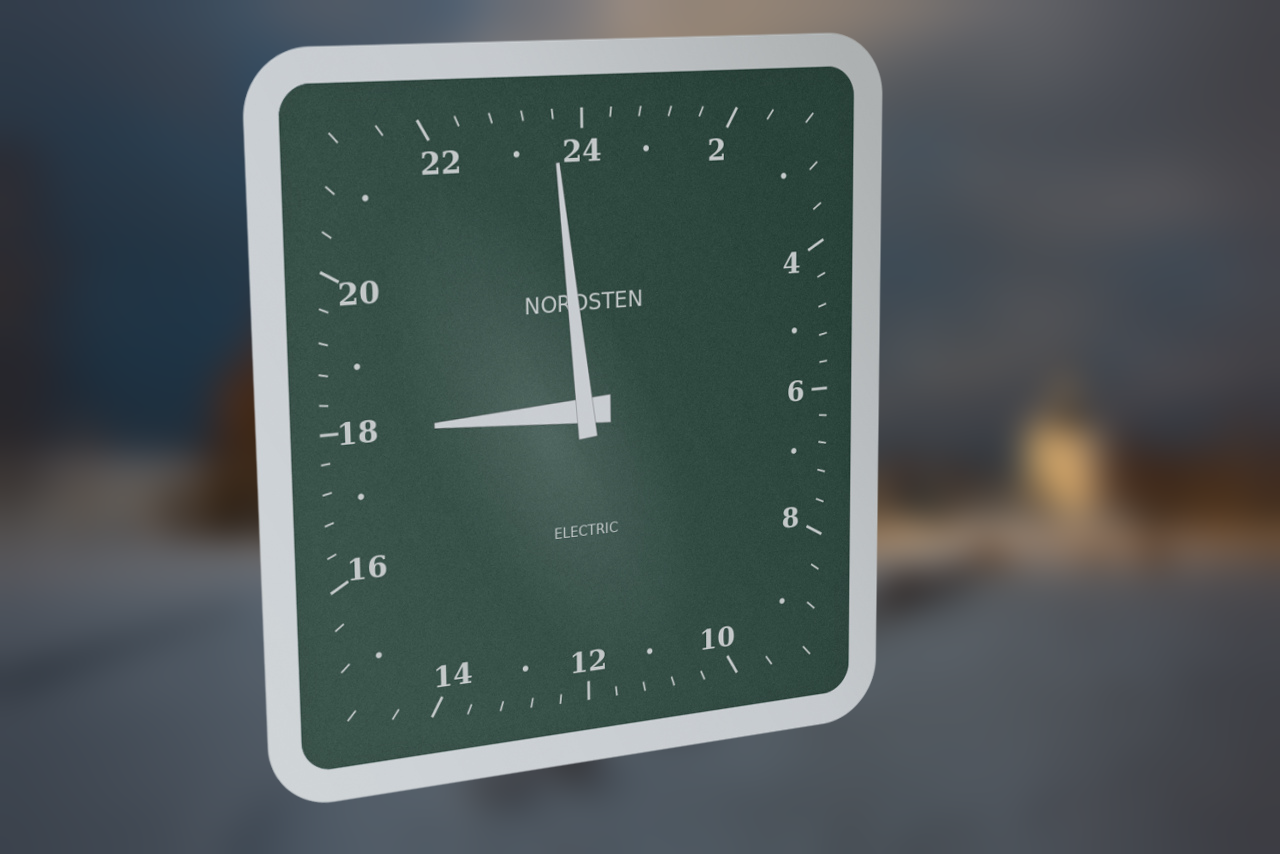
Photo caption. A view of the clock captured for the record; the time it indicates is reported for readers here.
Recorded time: 17:59
